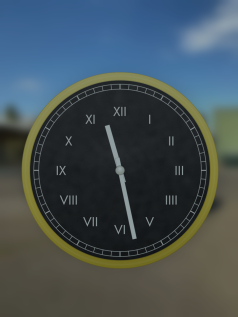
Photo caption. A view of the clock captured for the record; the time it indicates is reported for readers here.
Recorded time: 11:28
